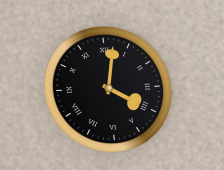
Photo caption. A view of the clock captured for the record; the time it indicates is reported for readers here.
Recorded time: 4:02
